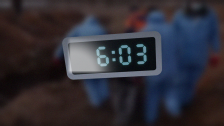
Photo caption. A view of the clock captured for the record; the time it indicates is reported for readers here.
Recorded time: 6:03
